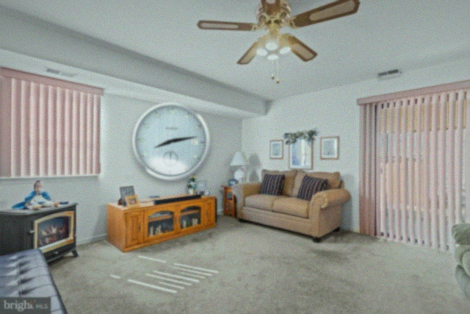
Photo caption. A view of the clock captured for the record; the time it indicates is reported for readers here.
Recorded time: 8:13
